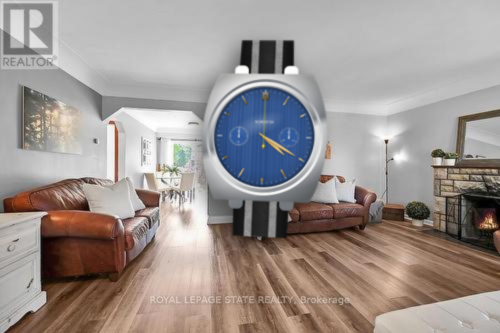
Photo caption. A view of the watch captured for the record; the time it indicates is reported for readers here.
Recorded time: 4:20
